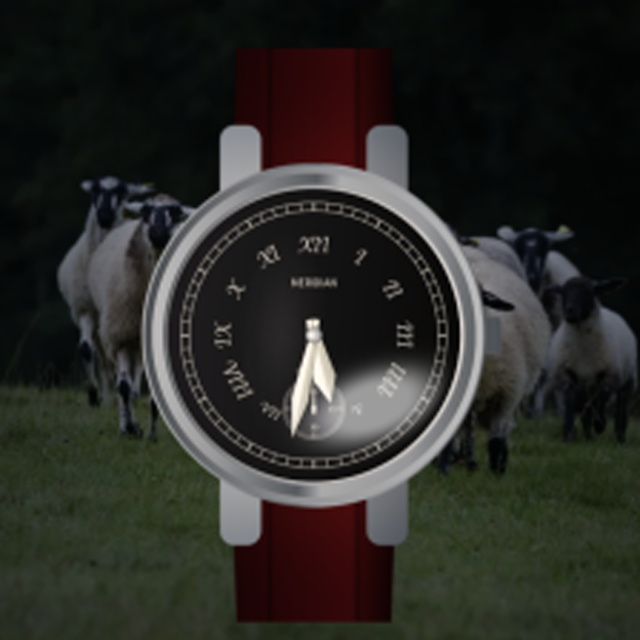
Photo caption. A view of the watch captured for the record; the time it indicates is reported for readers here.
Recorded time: 5:32
